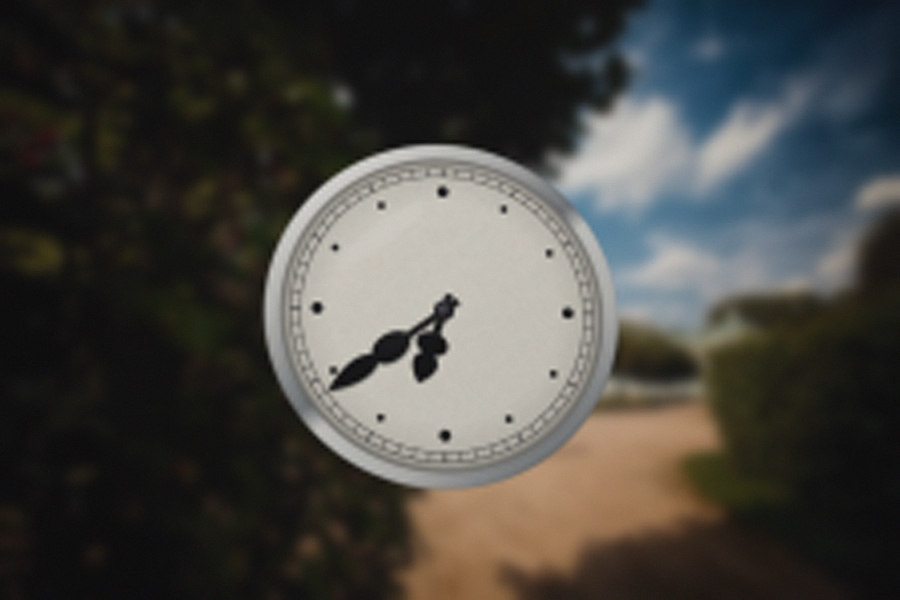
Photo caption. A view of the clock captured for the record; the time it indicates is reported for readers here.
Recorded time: 6:39
